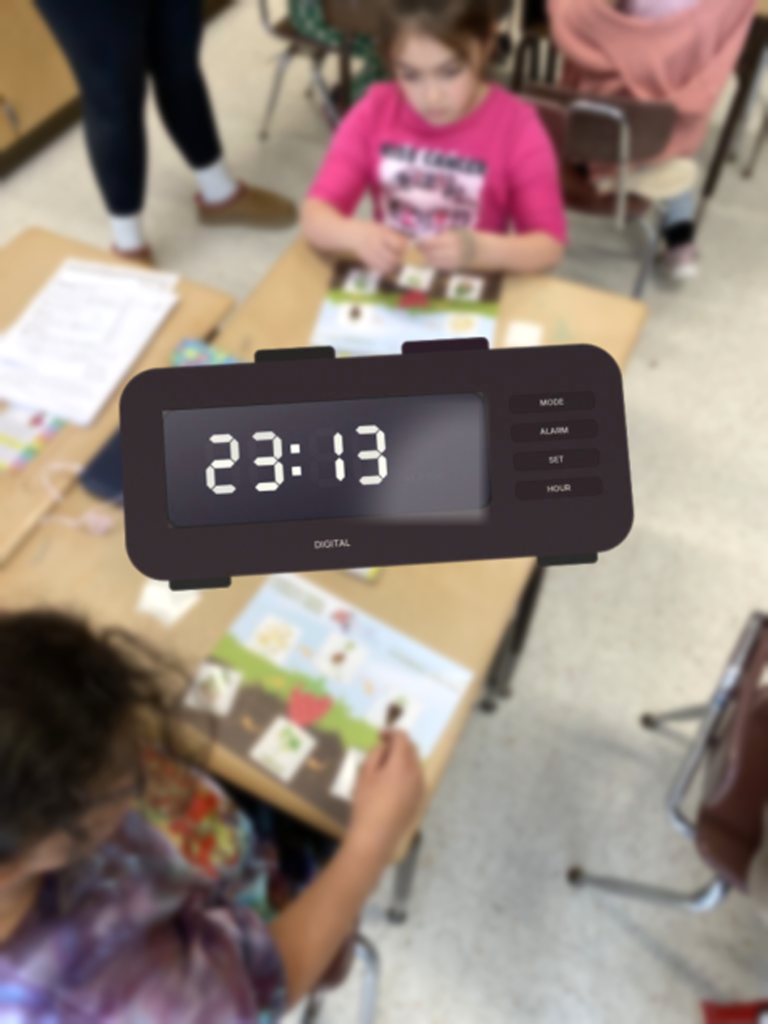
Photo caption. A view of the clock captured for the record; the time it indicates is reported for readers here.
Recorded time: 23:13
